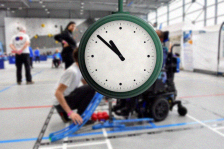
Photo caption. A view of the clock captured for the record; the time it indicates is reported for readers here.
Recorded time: 10:52
